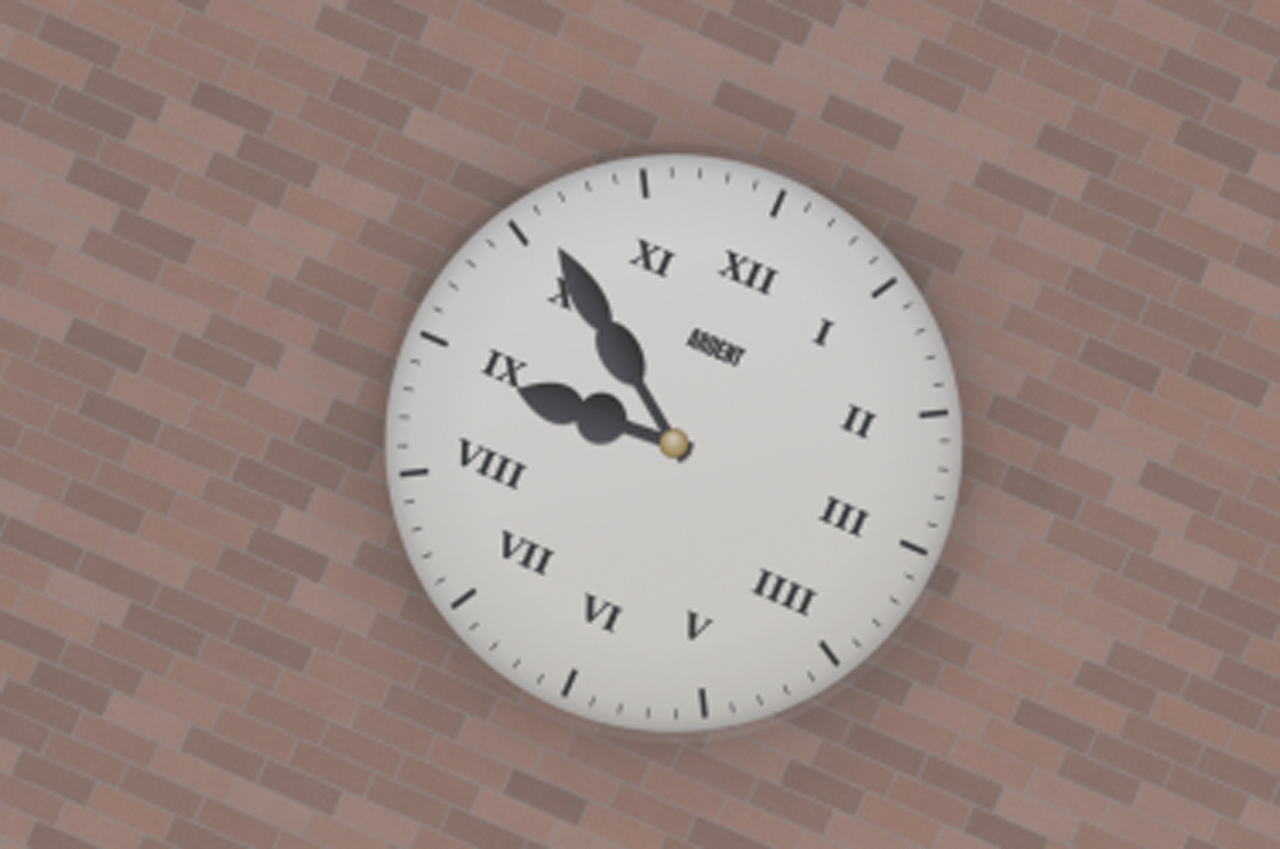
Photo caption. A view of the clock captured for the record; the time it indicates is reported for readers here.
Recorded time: 8:51
